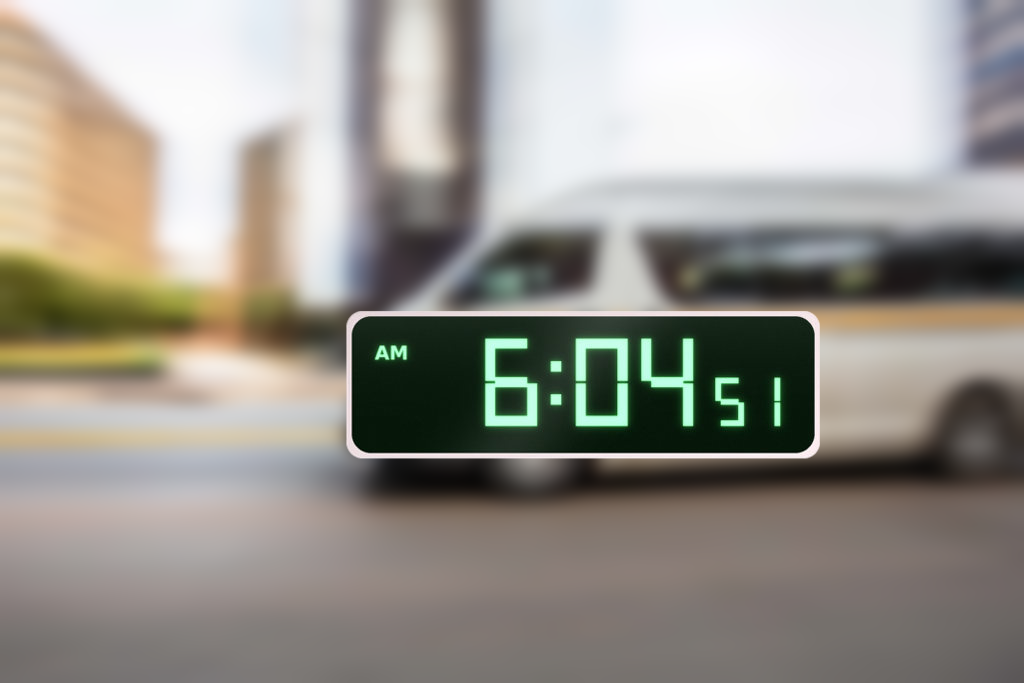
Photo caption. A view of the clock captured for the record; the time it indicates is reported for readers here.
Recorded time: 6:04:51
